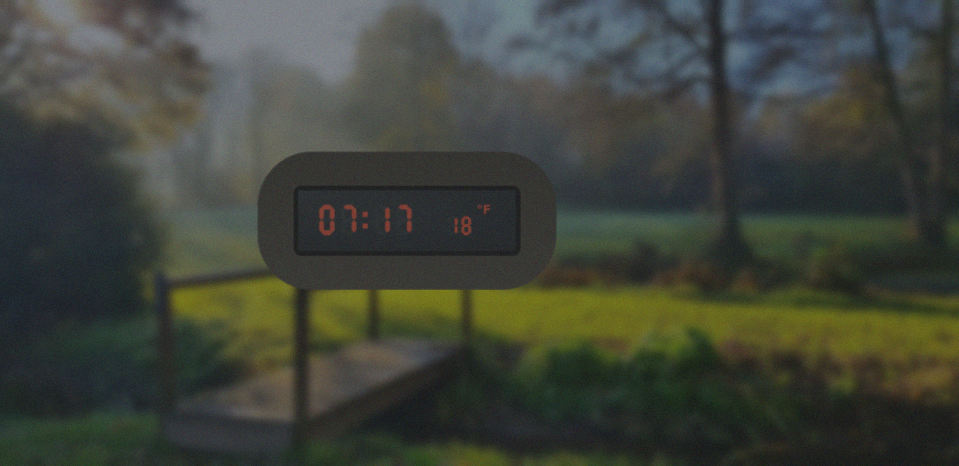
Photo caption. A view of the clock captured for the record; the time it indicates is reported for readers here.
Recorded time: 7:17
